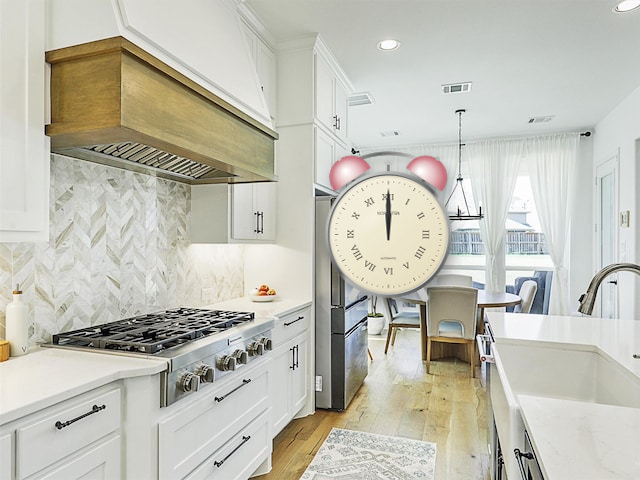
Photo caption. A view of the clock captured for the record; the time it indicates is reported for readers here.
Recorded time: 12:00
